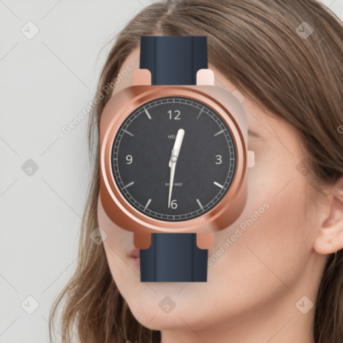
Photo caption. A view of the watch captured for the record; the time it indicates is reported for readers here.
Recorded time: 12:31
